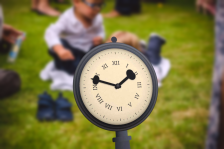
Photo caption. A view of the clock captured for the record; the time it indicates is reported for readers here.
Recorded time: 1:48
